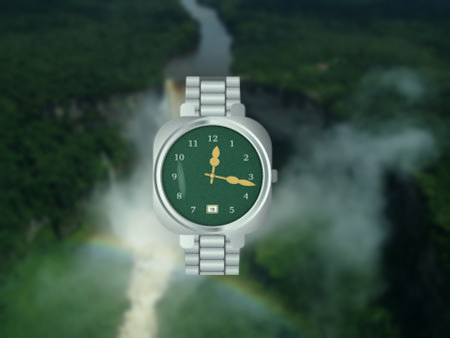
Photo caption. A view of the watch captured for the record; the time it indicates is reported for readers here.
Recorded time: 12:17
